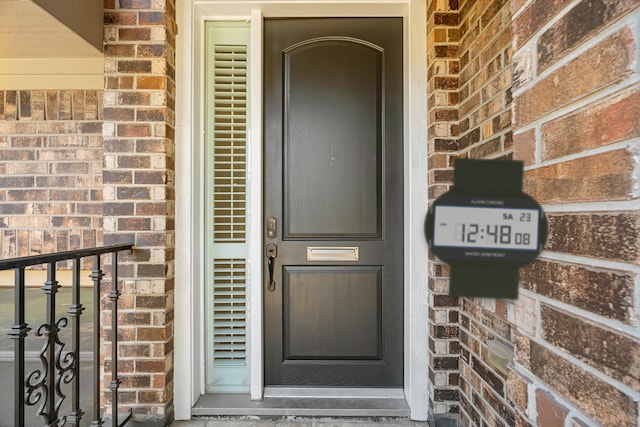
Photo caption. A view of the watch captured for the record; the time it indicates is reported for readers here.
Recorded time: 12:48:08
